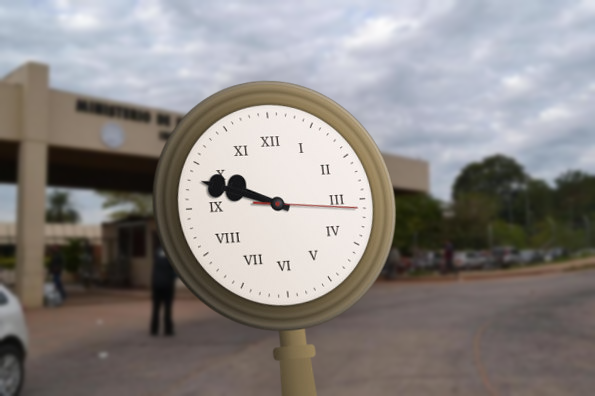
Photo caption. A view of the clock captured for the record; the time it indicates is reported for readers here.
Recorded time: 9:48:16
